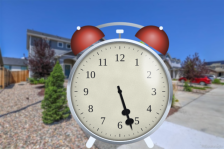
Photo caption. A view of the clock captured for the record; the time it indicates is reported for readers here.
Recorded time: 5:27
